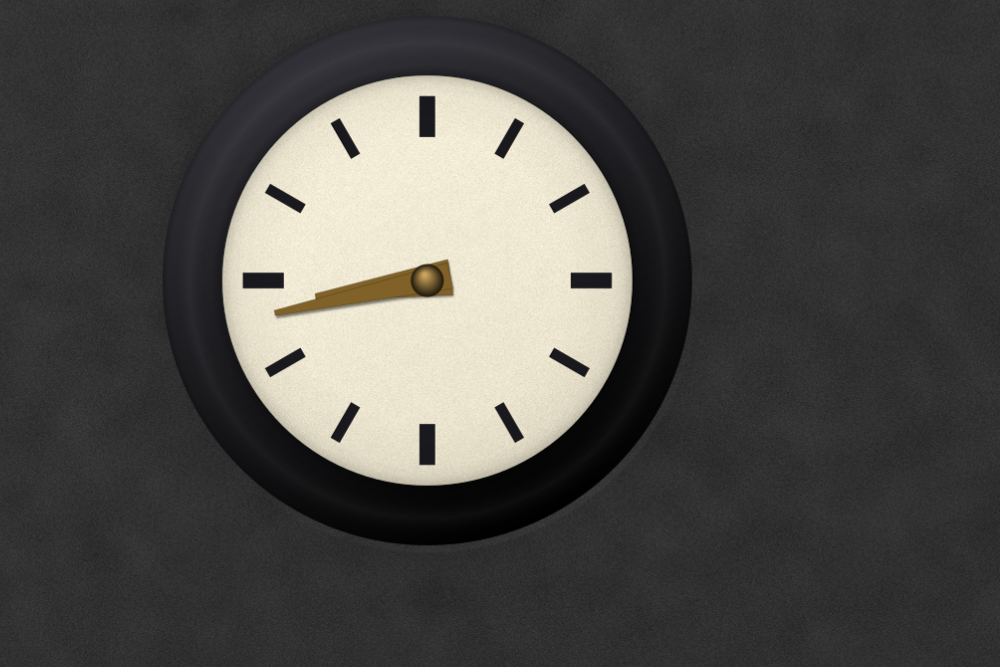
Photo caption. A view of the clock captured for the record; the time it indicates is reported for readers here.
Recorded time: 8:43
